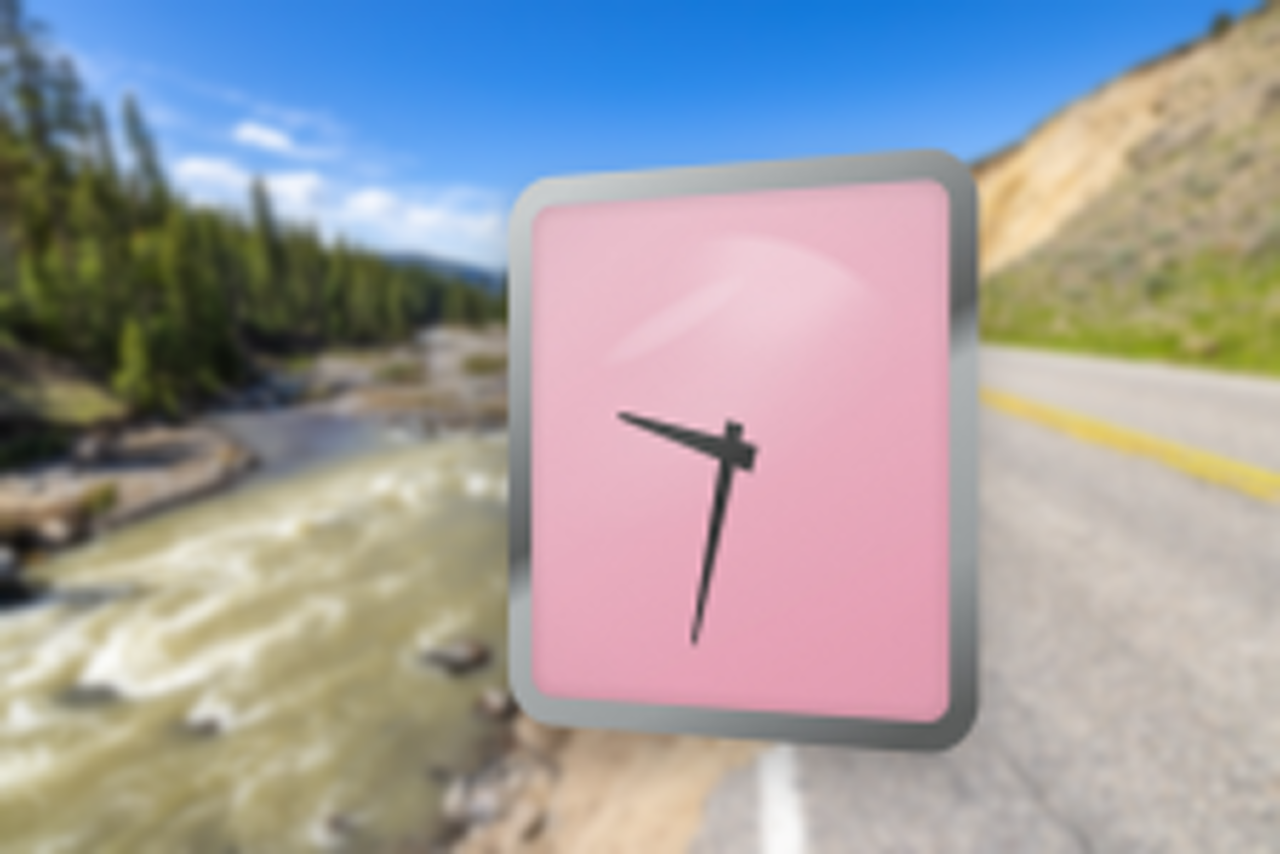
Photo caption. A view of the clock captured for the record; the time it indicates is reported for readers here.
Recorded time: 9:32
